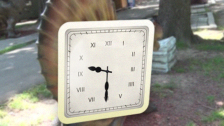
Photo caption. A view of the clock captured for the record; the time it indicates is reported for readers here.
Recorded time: 9:30
